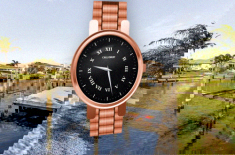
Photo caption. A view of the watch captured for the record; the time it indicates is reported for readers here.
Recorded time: 9:28
